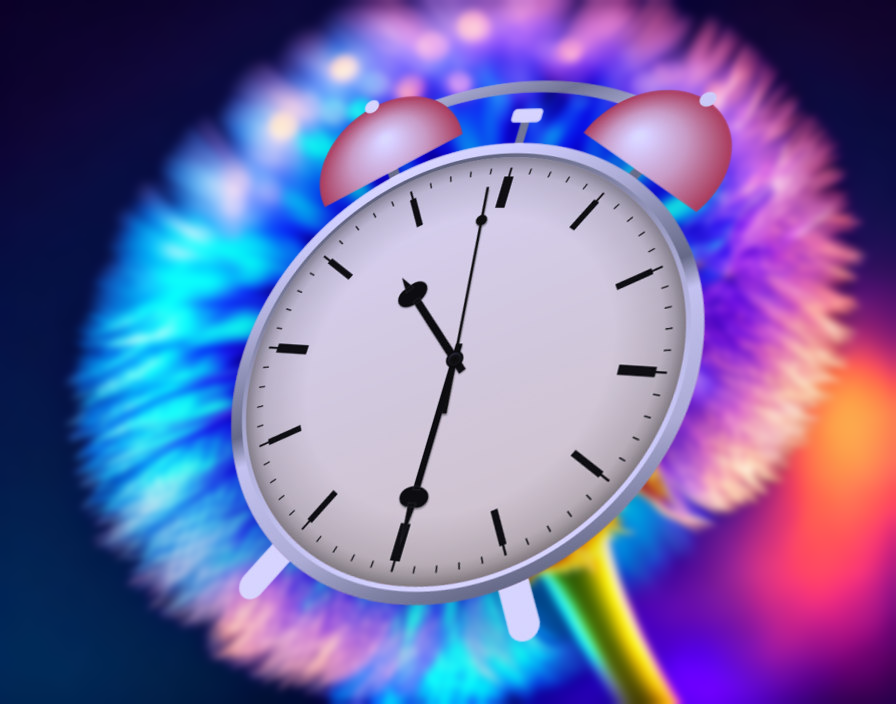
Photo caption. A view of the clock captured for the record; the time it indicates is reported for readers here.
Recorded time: 10:29:59
